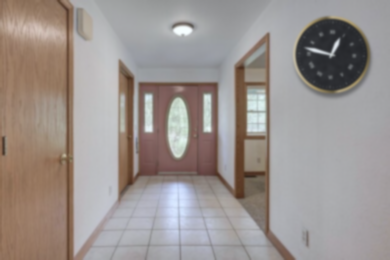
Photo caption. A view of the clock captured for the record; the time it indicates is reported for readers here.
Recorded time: 12:47
